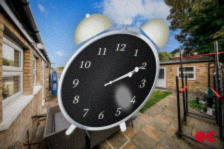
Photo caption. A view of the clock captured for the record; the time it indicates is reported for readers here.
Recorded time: 2:10
